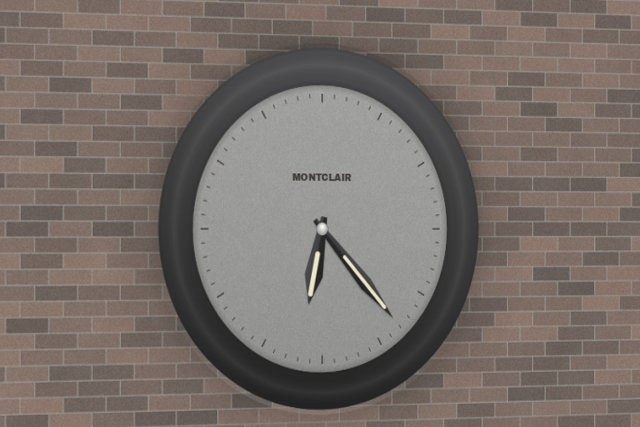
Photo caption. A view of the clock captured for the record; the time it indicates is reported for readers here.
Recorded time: 6:23
